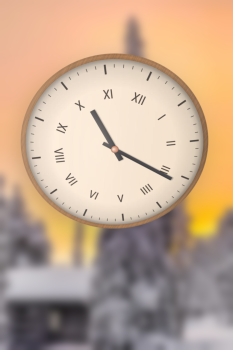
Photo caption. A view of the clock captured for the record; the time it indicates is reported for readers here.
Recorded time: 10:16
